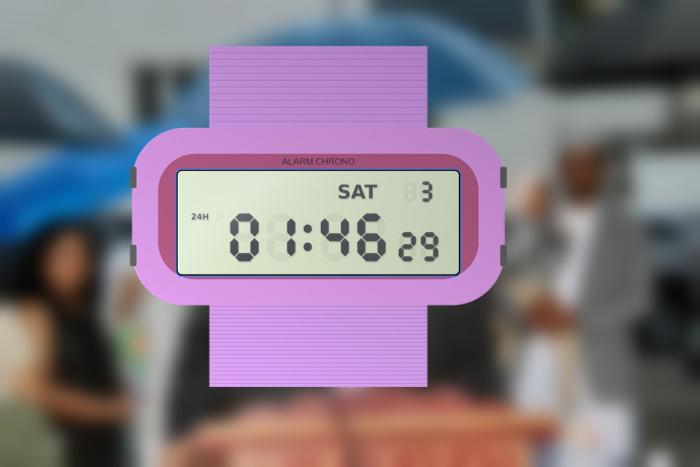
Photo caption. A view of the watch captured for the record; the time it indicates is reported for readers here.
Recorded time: 1:46:29
